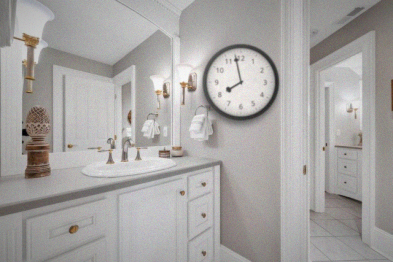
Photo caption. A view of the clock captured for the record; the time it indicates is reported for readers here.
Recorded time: 7:58
